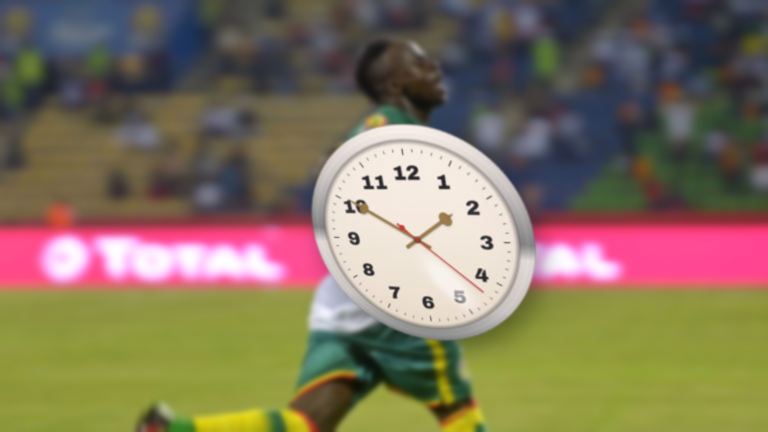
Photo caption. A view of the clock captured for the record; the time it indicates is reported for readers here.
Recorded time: 1:50:22
